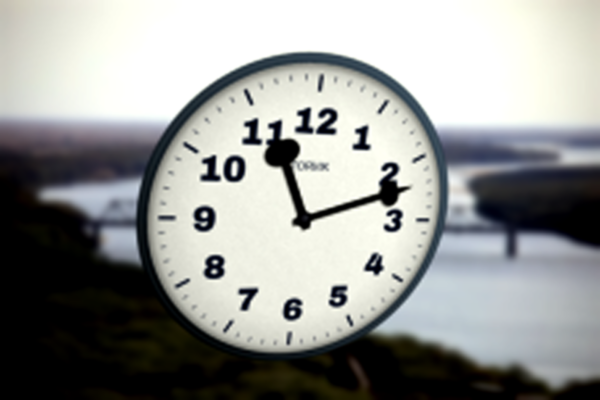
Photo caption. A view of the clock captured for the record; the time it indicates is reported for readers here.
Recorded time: 11:12
